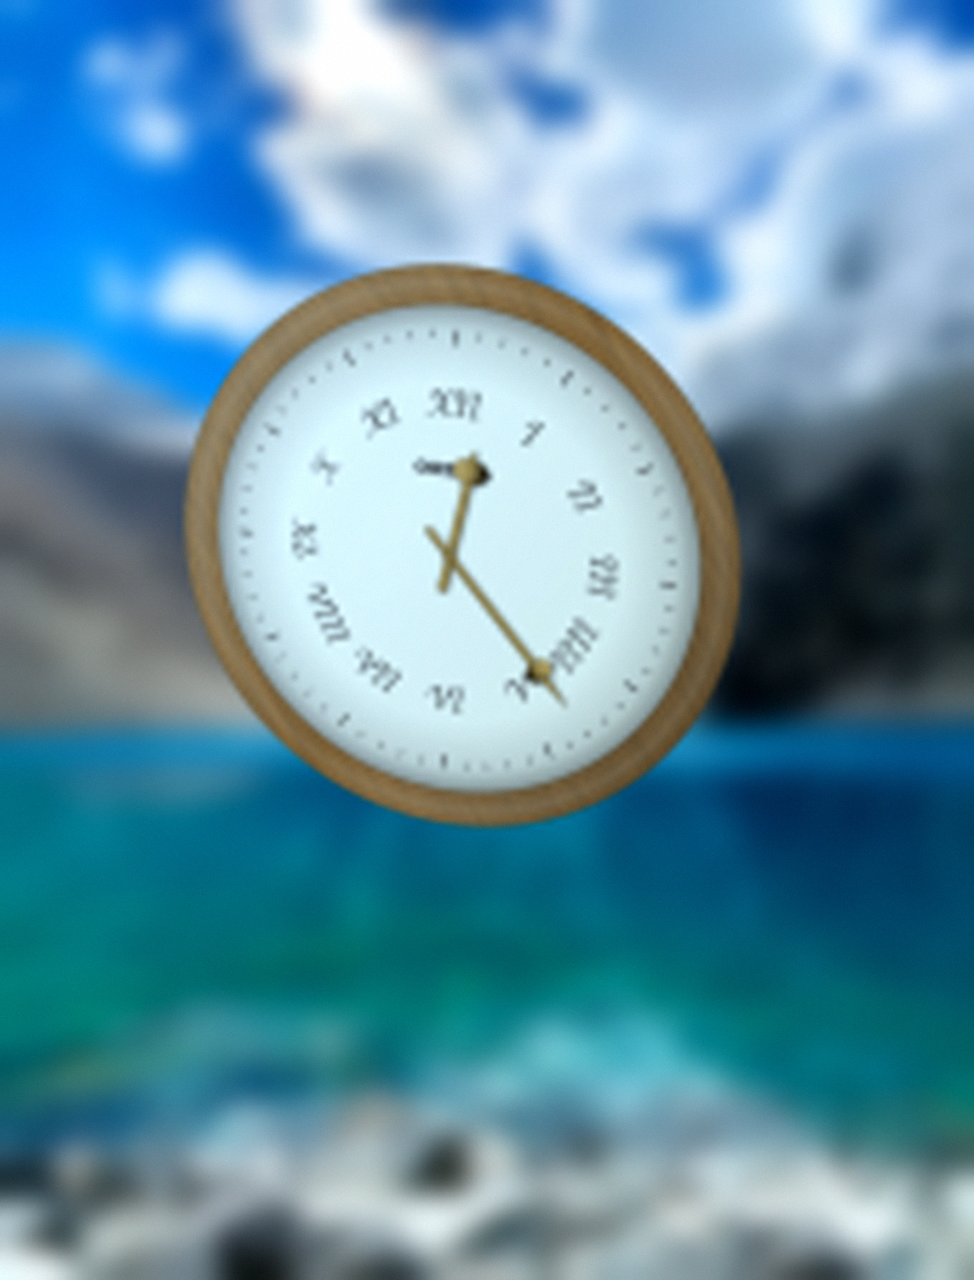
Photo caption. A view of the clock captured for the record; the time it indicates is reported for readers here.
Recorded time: 12:23
